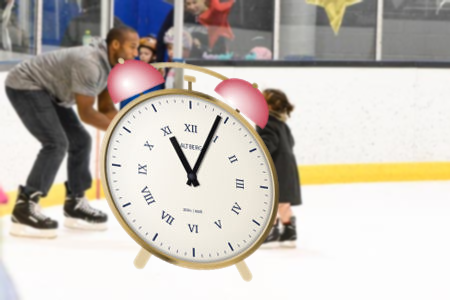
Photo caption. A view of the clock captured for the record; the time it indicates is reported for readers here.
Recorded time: 11:04
